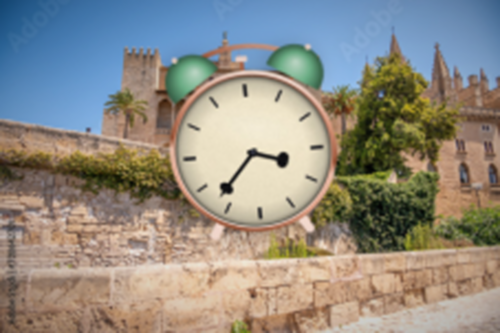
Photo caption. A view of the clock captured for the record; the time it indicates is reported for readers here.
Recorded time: 3:37
